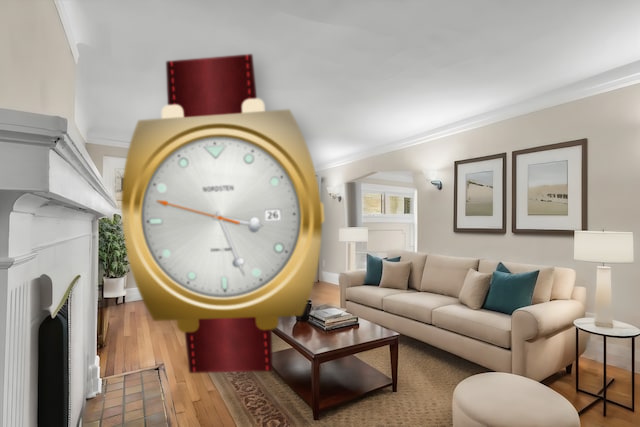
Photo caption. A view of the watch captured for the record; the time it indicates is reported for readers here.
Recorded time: 3:26:48
